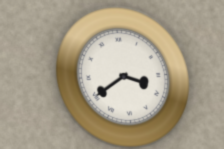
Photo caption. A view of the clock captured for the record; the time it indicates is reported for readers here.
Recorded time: 3:40
